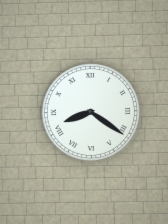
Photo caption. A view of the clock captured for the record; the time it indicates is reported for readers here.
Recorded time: 8:21
